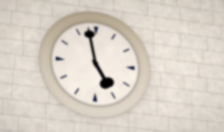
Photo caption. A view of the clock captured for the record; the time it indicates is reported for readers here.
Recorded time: 4:58
